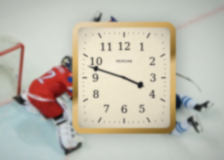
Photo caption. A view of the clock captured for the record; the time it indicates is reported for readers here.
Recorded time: 3:48
